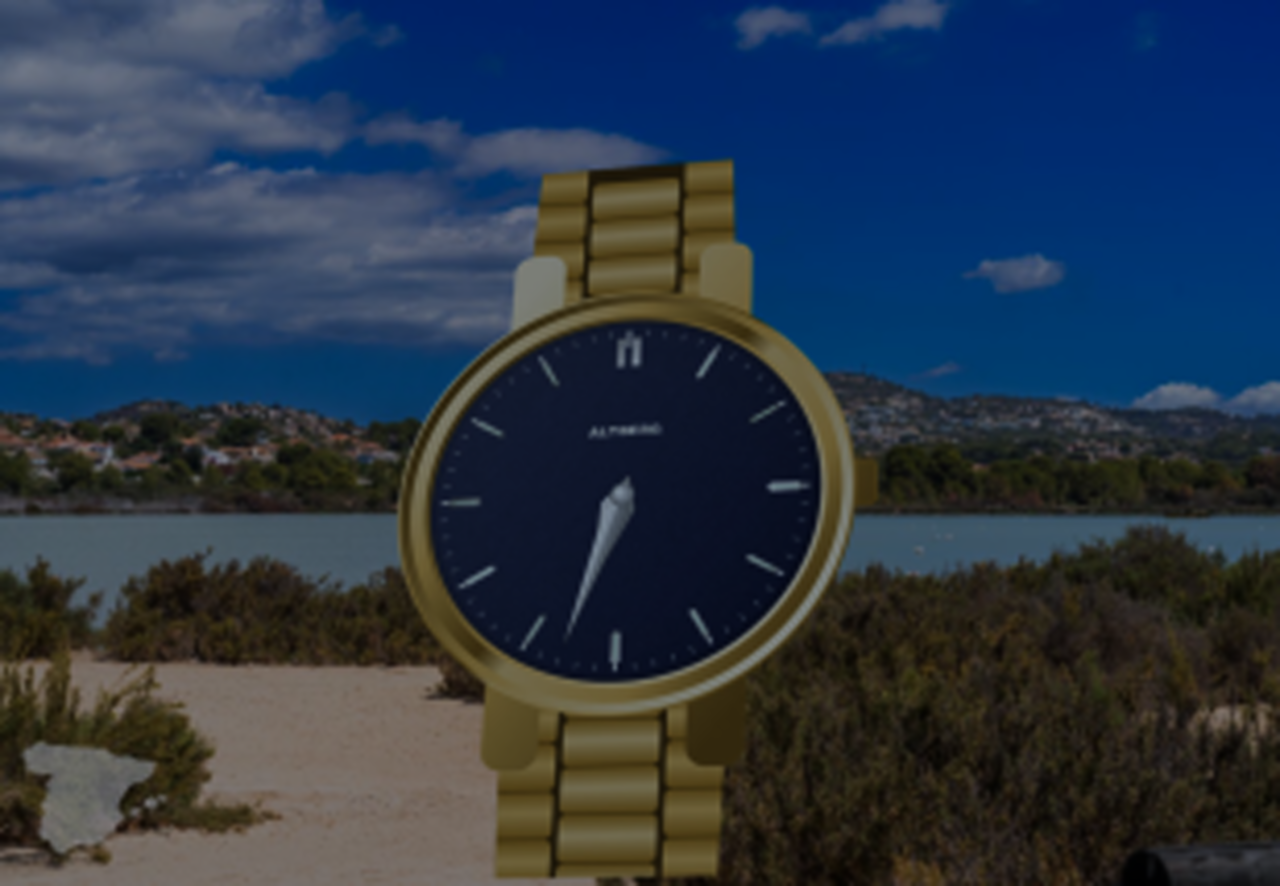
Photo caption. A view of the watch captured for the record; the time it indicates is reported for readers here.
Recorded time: 6:33
